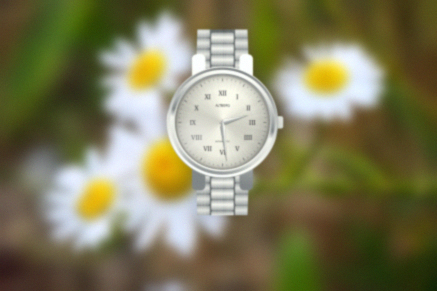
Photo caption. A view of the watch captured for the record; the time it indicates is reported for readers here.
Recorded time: 2:29
